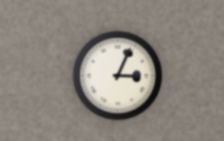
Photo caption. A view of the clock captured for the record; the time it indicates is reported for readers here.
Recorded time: 3:04
